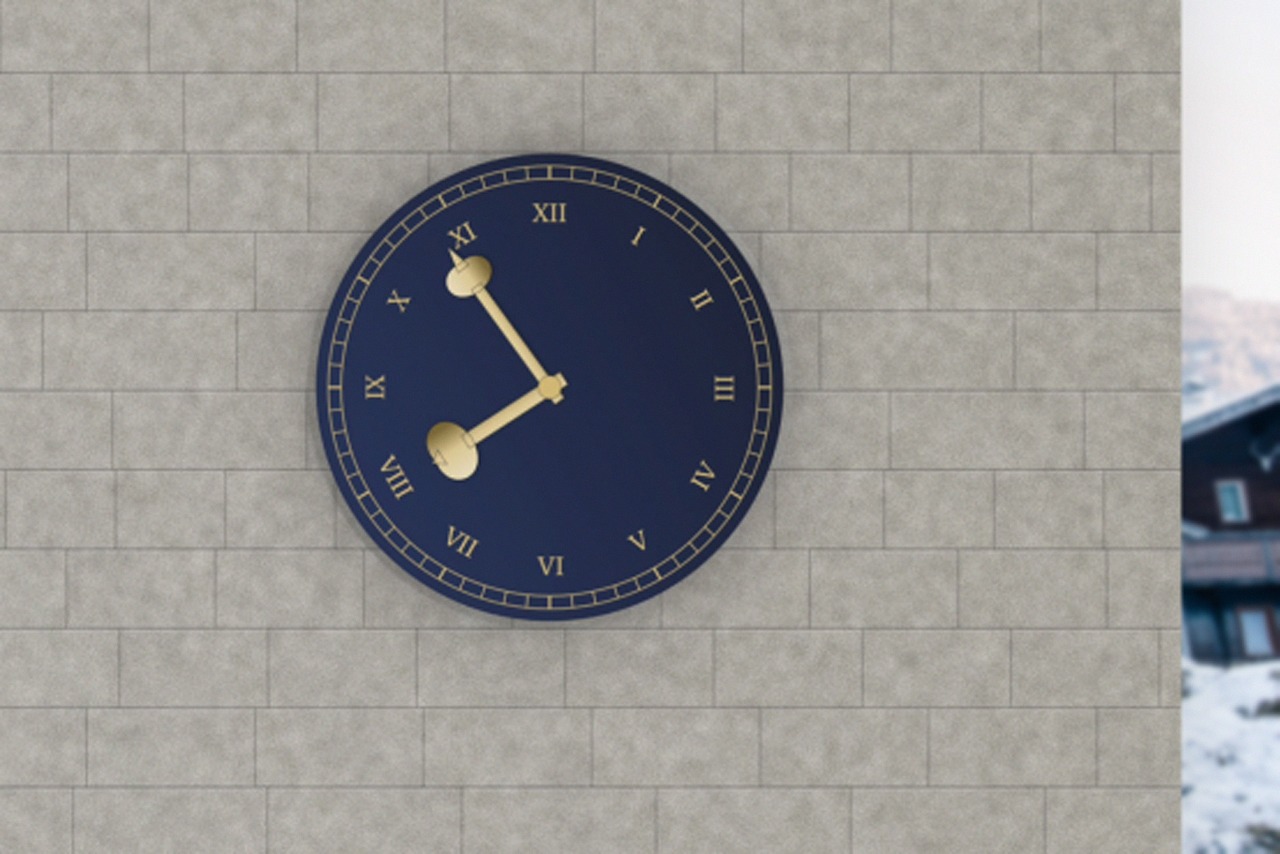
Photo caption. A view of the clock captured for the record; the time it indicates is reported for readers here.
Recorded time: 7:54
